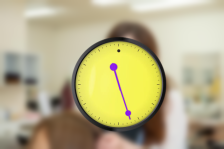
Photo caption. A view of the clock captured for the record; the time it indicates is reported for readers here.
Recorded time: 11:27
